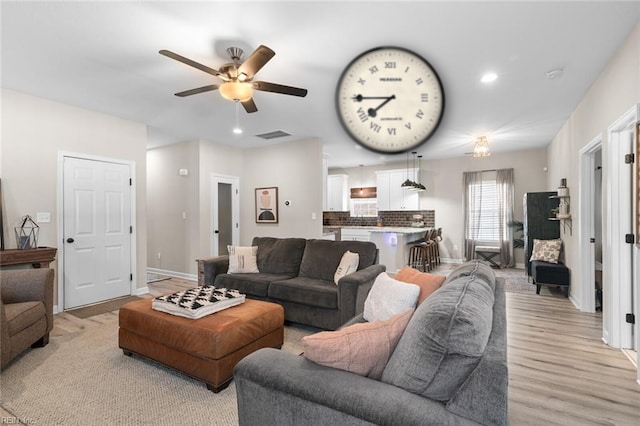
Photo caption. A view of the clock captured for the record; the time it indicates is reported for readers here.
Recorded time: 7:45
